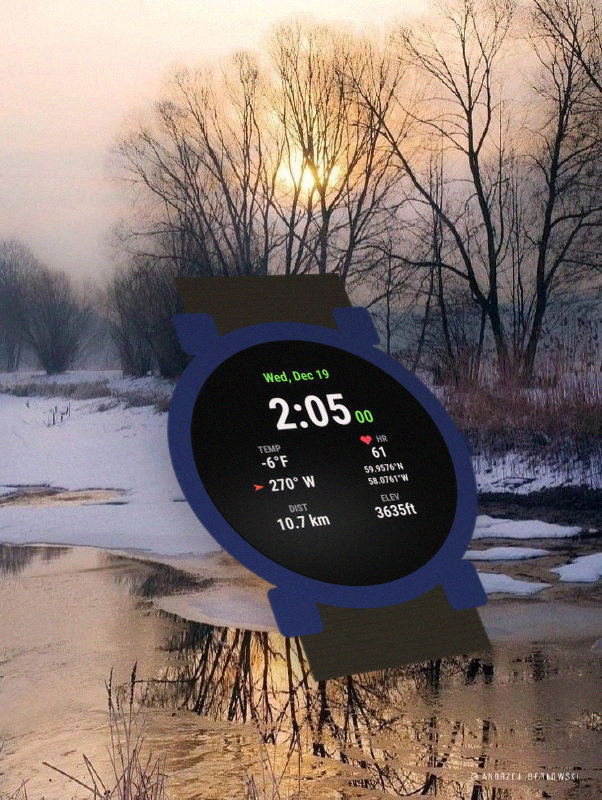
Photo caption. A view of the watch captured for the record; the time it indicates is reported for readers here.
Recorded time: 2:05:00
